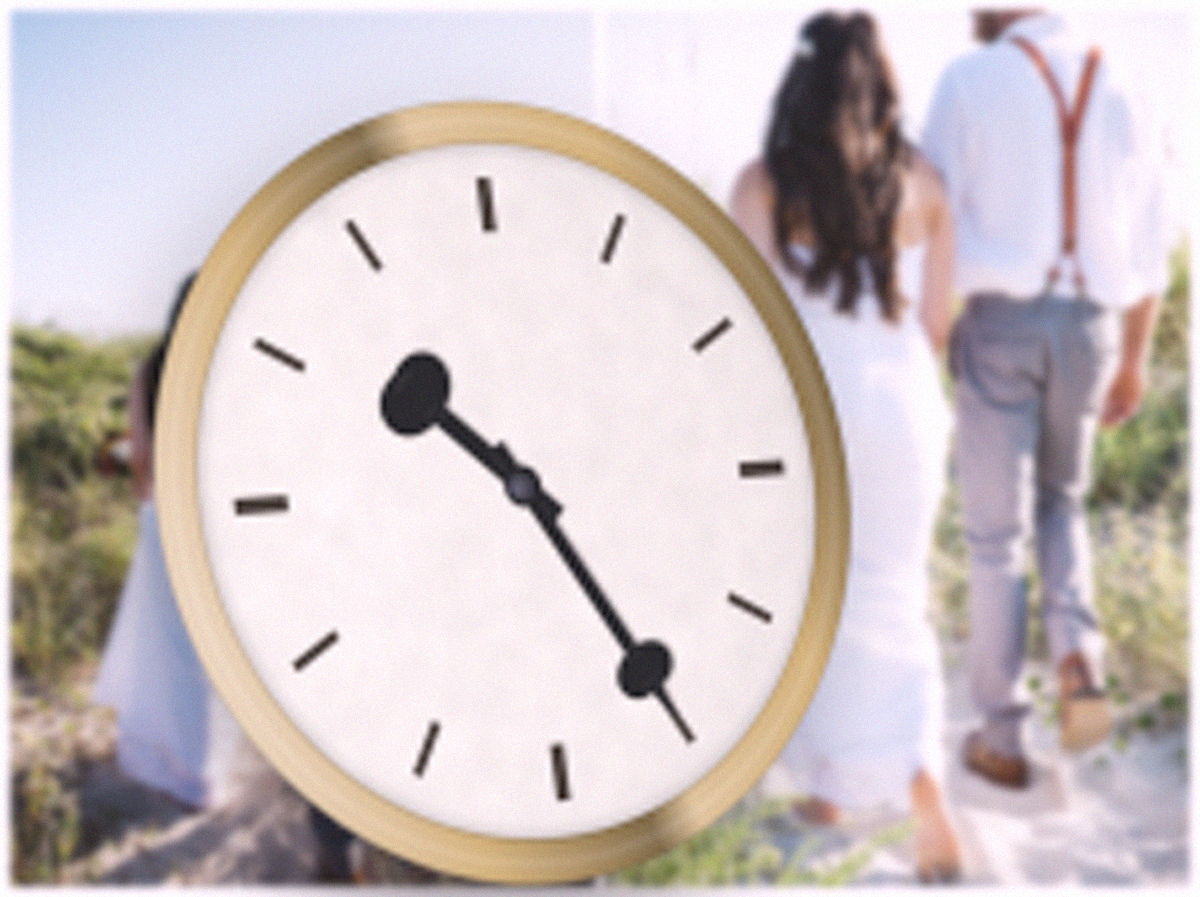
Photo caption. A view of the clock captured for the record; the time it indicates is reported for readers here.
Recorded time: 10:25
